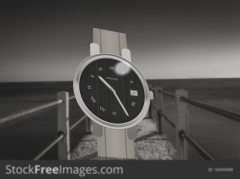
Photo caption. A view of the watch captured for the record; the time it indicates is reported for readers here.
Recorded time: 10:25
